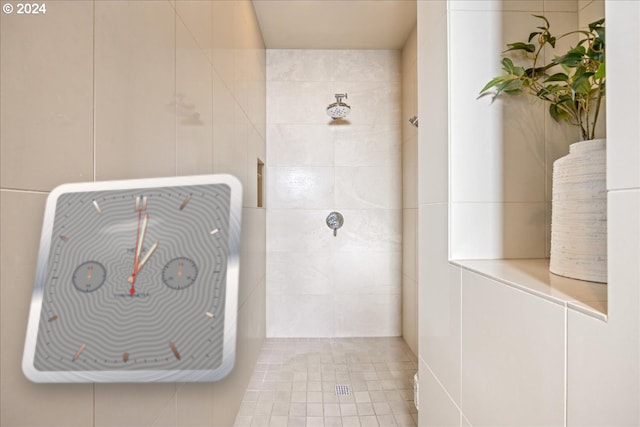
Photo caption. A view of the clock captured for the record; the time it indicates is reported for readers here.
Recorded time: 1:01
